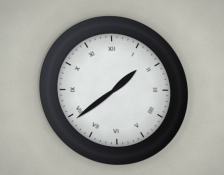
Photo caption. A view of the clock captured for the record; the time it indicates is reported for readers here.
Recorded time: 1:39
